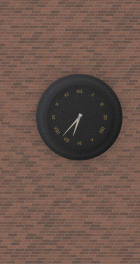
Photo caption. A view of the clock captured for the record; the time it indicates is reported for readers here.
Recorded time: 6:37
